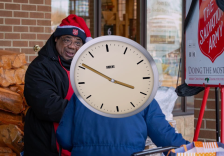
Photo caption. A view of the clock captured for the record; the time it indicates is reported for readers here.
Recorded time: 3:51
